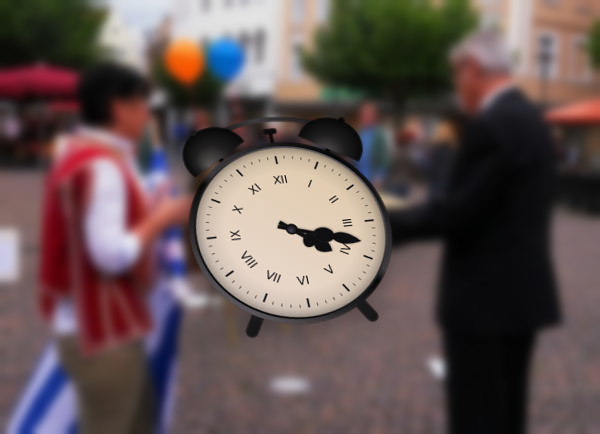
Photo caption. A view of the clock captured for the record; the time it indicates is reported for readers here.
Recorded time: 4:18
